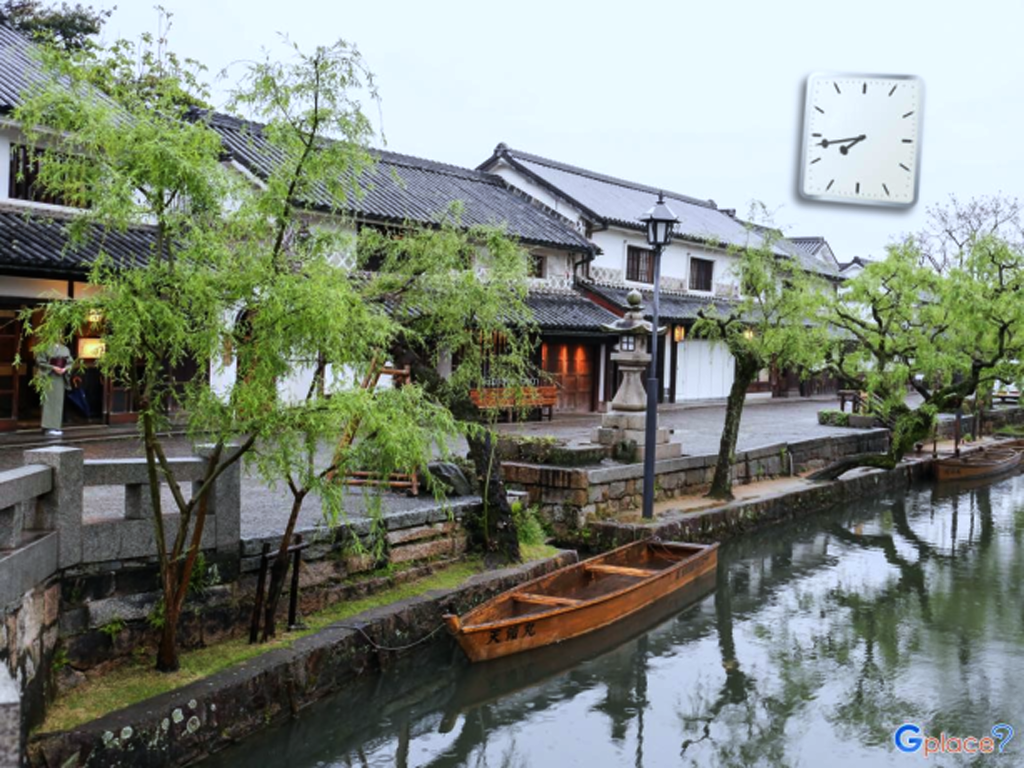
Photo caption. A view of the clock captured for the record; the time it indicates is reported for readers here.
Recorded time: 7:43
